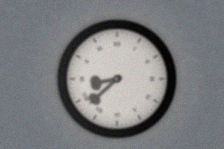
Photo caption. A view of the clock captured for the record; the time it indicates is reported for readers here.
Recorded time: 8:38
